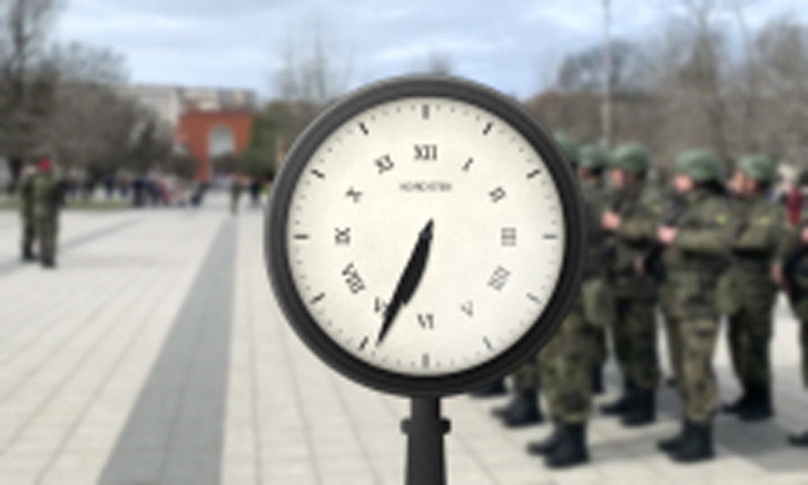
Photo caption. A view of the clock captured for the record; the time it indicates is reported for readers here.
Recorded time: 6:34
